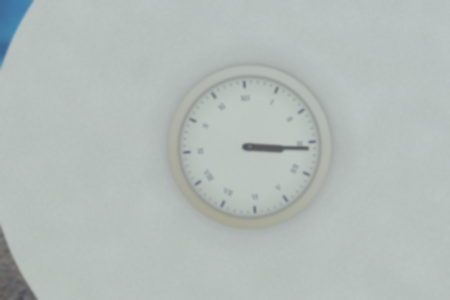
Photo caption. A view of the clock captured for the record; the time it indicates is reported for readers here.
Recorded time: 3:16
